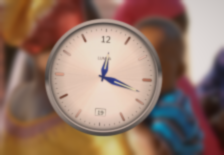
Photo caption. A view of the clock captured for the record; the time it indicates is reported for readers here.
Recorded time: 12:18
